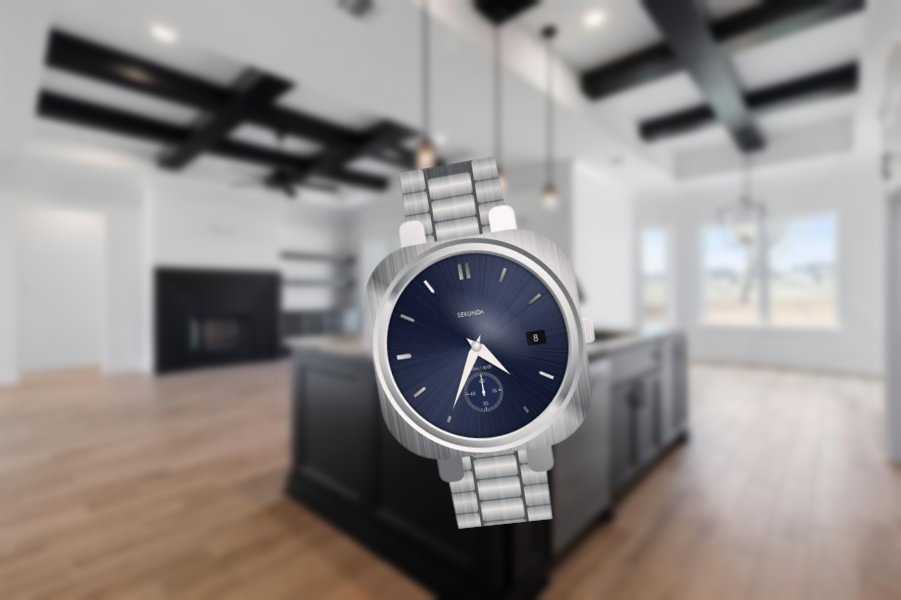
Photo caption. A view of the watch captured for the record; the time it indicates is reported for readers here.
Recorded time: 4:35
